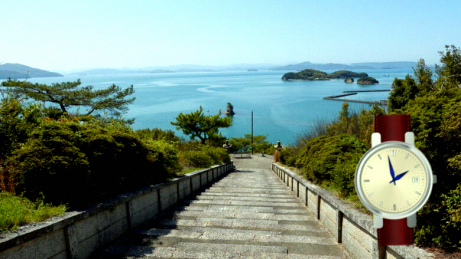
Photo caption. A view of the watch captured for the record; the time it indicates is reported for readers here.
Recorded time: 1:58
